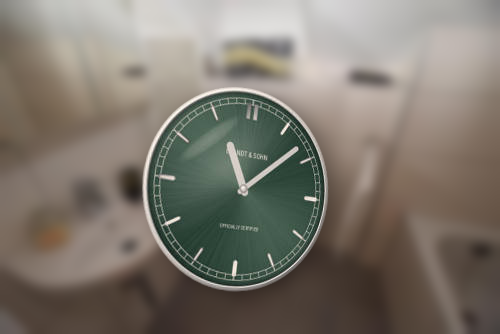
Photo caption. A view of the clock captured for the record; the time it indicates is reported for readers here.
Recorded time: 11:08
